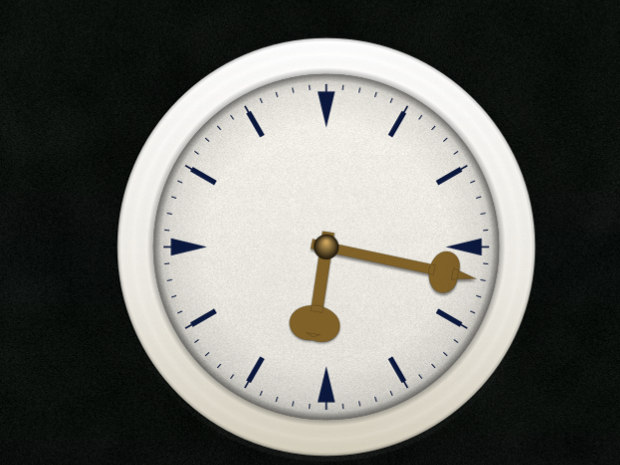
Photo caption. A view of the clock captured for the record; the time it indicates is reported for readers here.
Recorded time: 6:17
